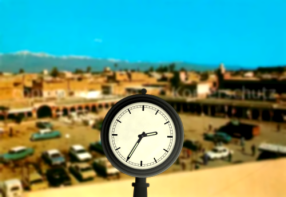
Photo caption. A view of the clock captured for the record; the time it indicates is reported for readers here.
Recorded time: 2:35
